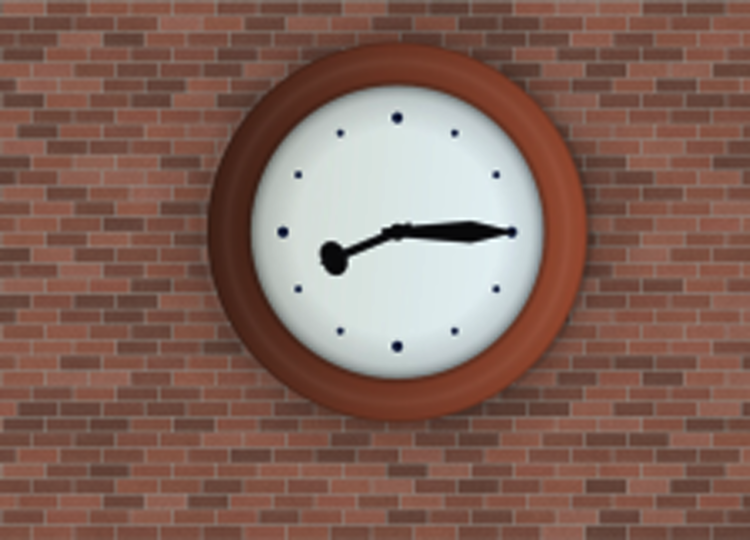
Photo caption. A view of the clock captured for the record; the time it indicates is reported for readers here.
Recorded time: 8:15
